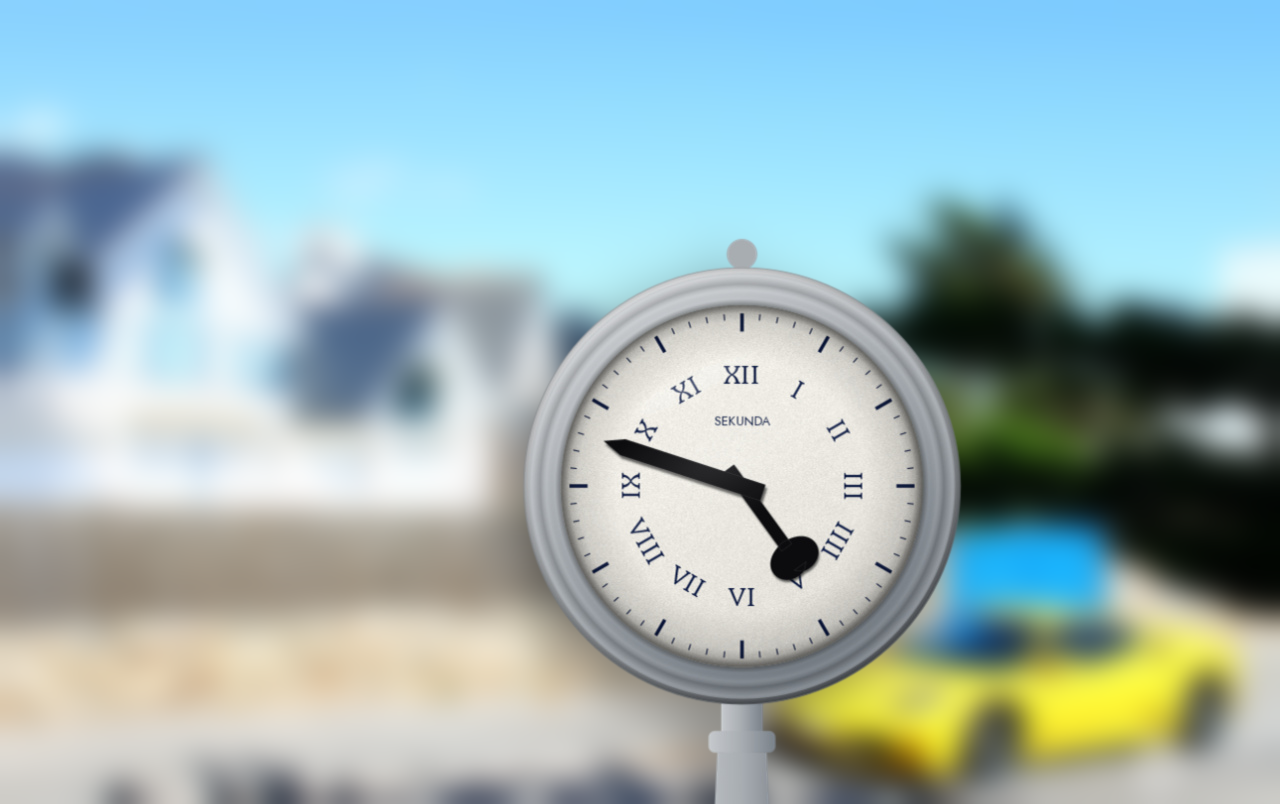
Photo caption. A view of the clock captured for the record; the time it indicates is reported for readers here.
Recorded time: 4:48
